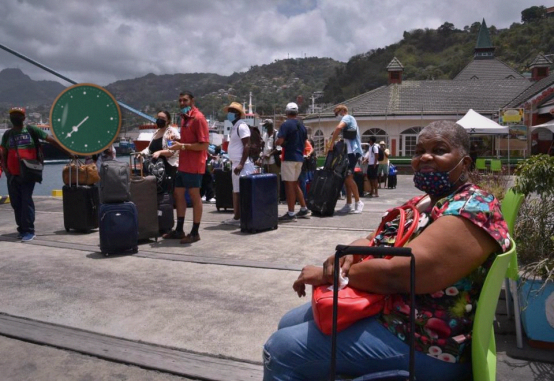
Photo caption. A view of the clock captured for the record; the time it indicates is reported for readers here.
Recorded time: 7:38
